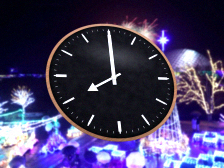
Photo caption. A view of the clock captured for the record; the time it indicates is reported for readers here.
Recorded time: 8:00
